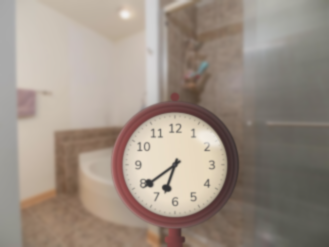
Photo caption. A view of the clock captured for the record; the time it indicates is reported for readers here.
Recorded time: 6:39
